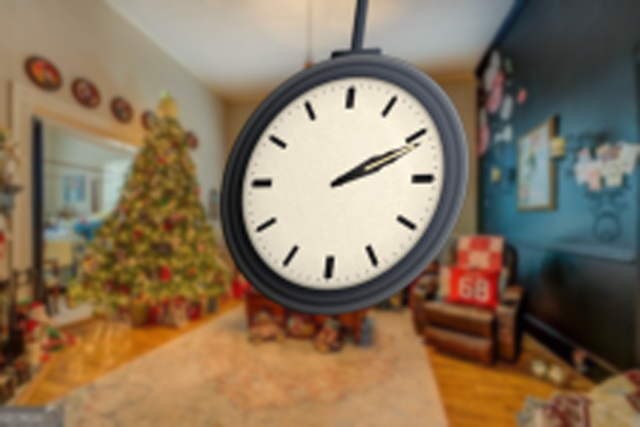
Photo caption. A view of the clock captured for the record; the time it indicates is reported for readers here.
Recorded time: 2:11
